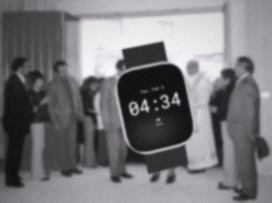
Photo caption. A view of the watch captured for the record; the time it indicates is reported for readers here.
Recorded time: 4:34
